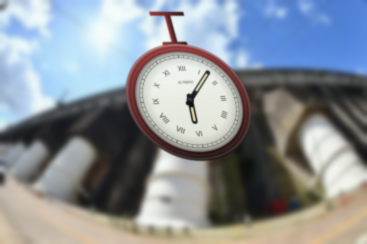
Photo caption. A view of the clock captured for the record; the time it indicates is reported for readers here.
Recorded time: 6:07
